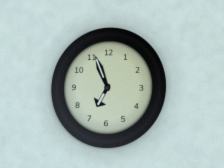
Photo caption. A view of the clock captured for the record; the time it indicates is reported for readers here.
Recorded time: 6:56
